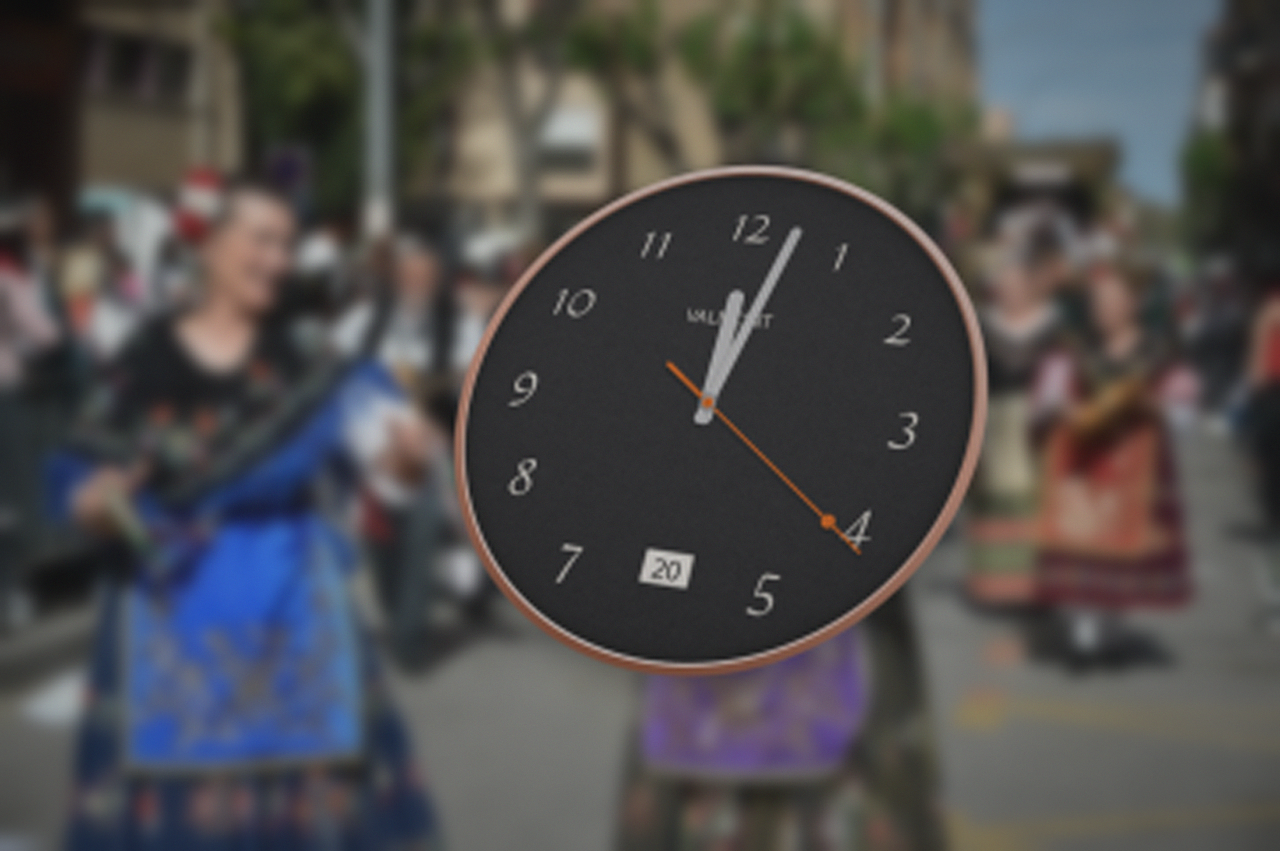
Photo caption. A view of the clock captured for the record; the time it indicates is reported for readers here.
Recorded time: 12:02:21
